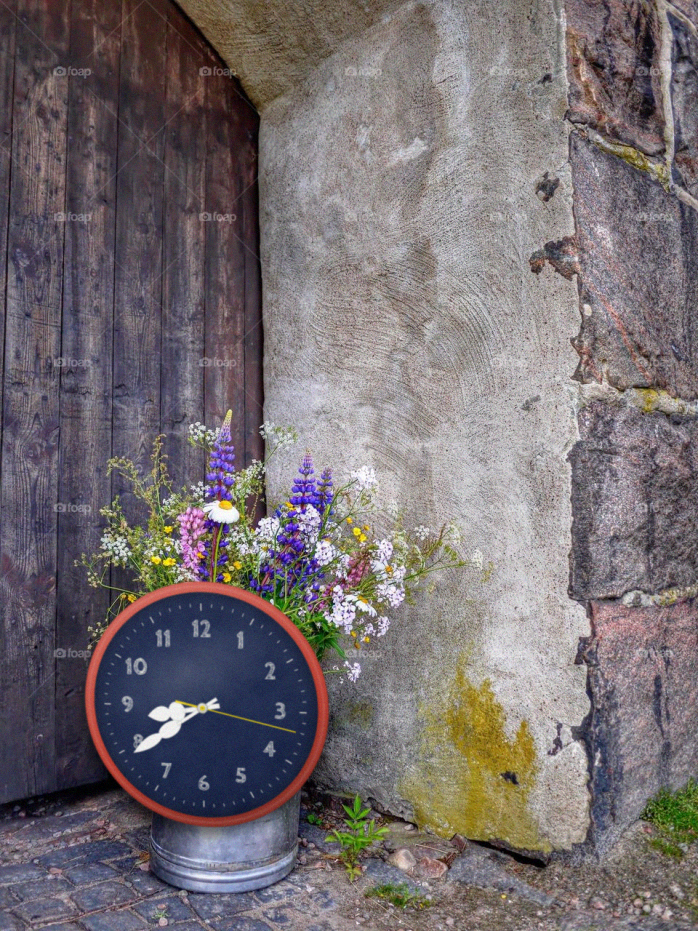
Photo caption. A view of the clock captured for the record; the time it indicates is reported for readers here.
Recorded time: 8:39:17
